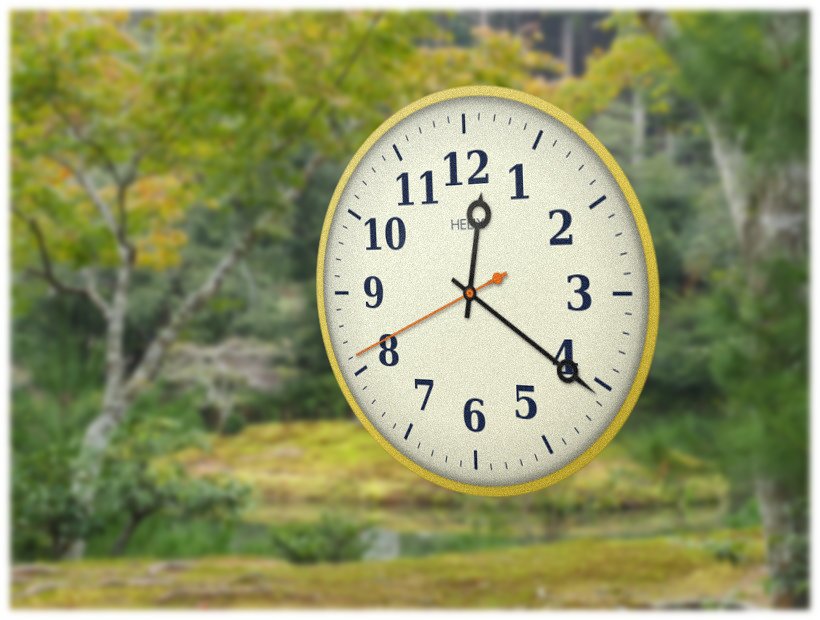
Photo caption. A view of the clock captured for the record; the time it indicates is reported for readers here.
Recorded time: 12:20:41
